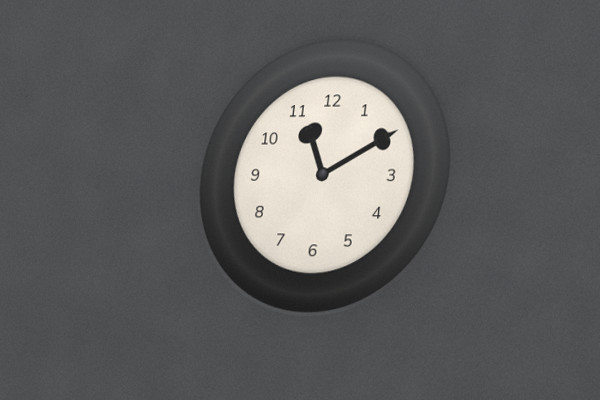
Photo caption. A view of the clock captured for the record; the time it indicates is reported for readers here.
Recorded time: 11:10
